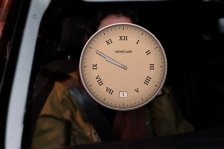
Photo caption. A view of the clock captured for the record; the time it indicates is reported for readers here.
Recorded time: 9:50
